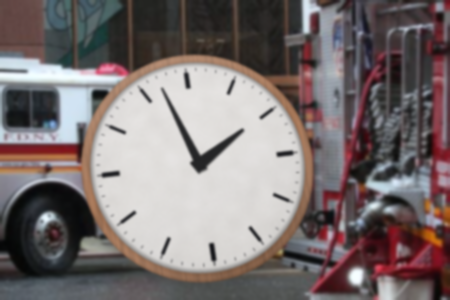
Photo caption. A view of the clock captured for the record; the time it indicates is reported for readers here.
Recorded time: 1:57
